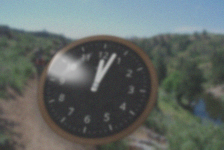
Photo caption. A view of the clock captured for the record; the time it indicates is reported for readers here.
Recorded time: 12:03
